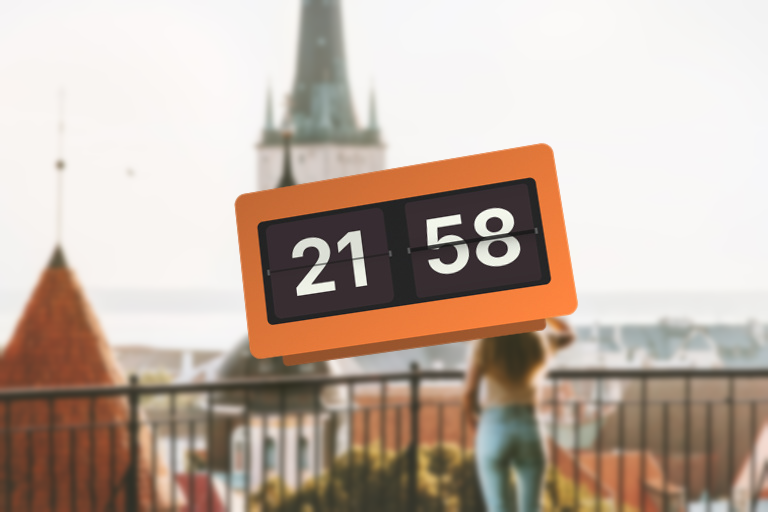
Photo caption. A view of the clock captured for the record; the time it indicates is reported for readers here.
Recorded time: 21:58
